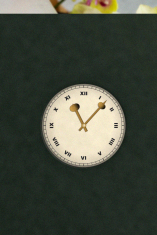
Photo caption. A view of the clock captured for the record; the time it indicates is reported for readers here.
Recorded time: 11:07
